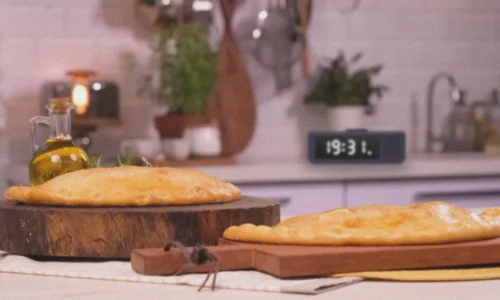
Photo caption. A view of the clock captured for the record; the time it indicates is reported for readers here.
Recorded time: 19:31
